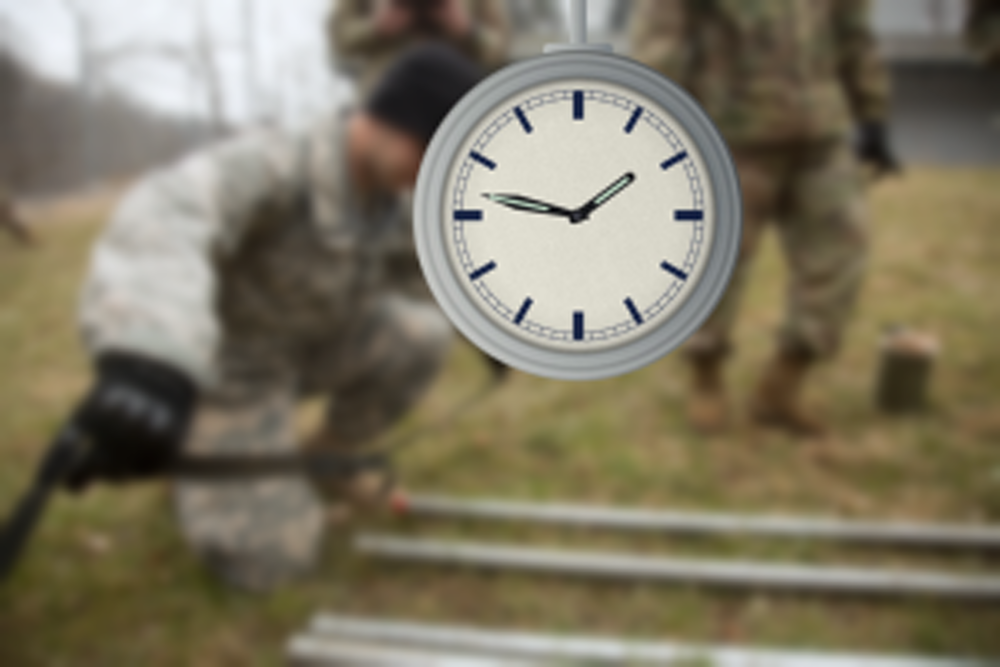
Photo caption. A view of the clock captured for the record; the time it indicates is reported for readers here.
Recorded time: 1:47
